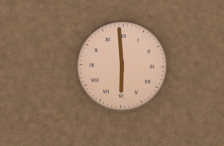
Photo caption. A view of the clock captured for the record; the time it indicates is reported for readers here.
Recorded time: 5:59
